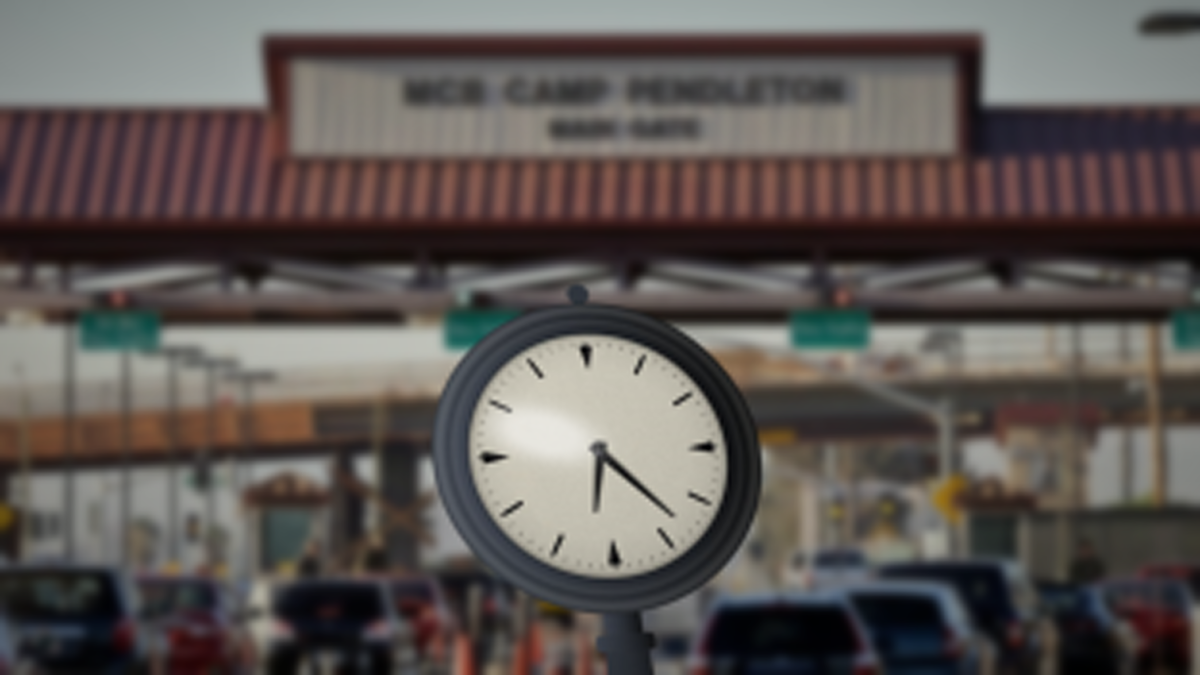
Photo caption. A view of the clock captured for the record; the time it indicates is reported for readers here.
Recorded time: 6:23
